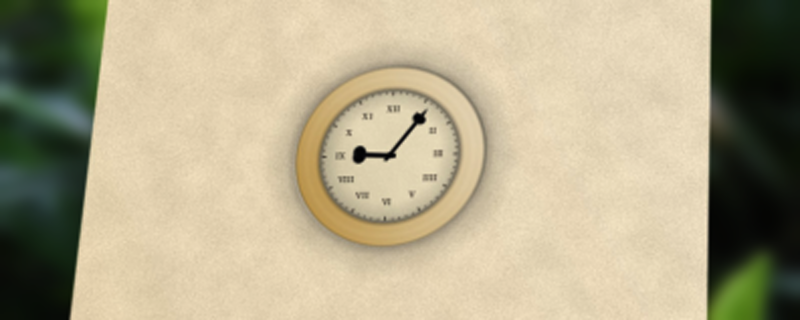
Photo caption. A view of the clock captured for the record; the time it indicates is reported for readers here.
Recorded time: 9:06
